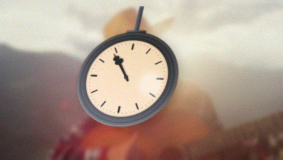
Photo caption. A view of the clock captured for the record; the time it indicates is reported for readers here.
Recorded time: 10:54
